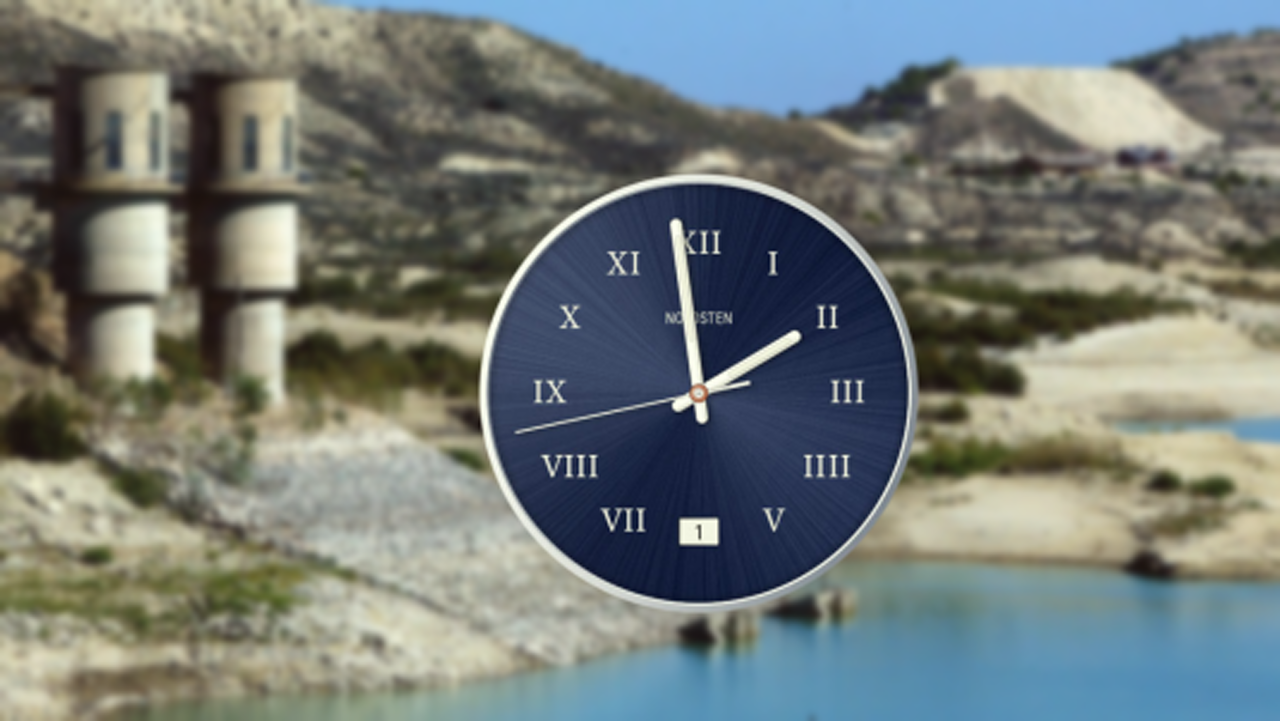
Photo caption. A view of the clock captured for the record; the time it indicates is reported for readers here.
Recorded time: 1:58:43
